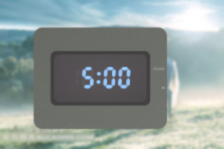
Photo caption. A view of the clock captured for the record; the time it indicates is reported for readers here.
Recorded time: 5:00
